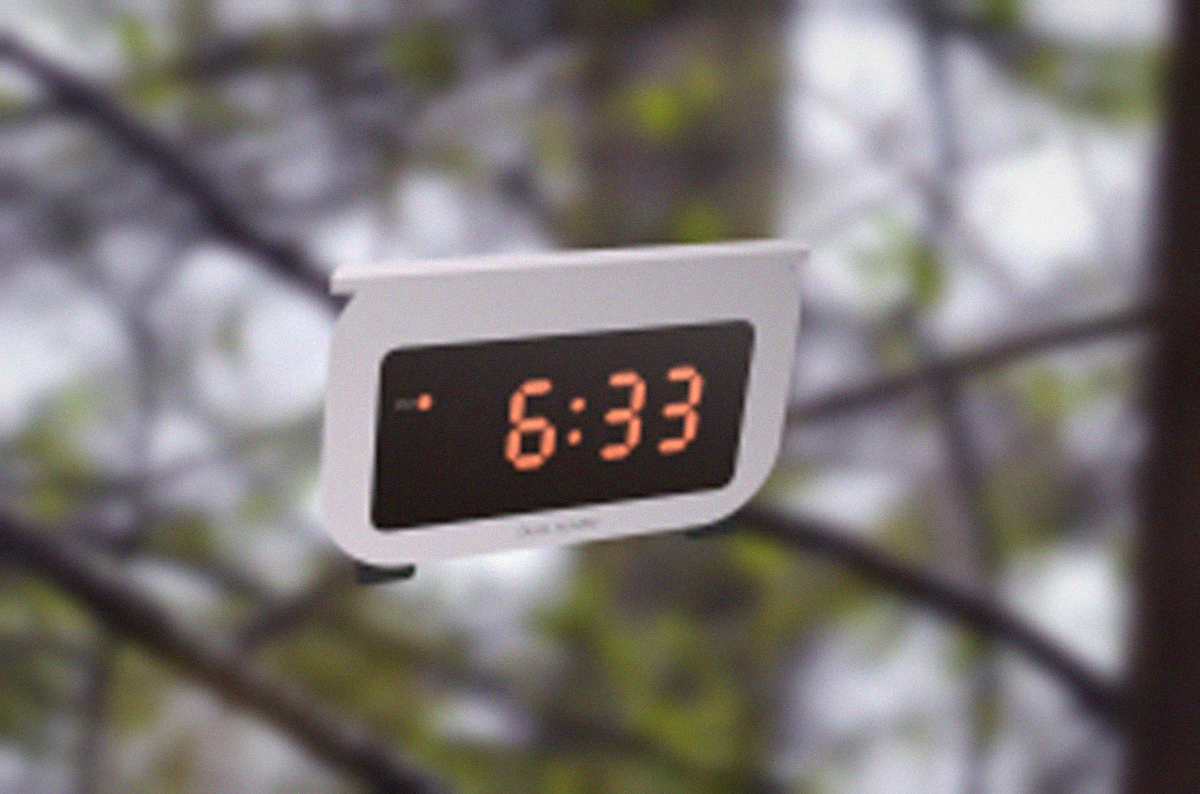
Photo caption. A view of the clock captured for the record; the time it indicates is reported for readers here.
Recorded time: 6:33
